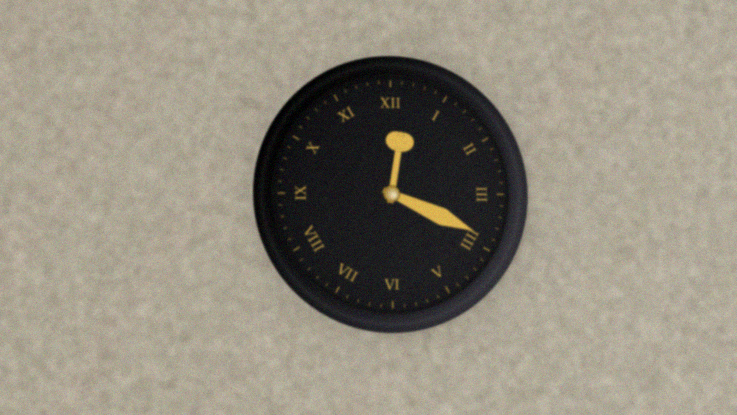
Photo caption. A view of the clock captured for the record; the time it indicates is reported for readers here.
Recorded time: 12:19
